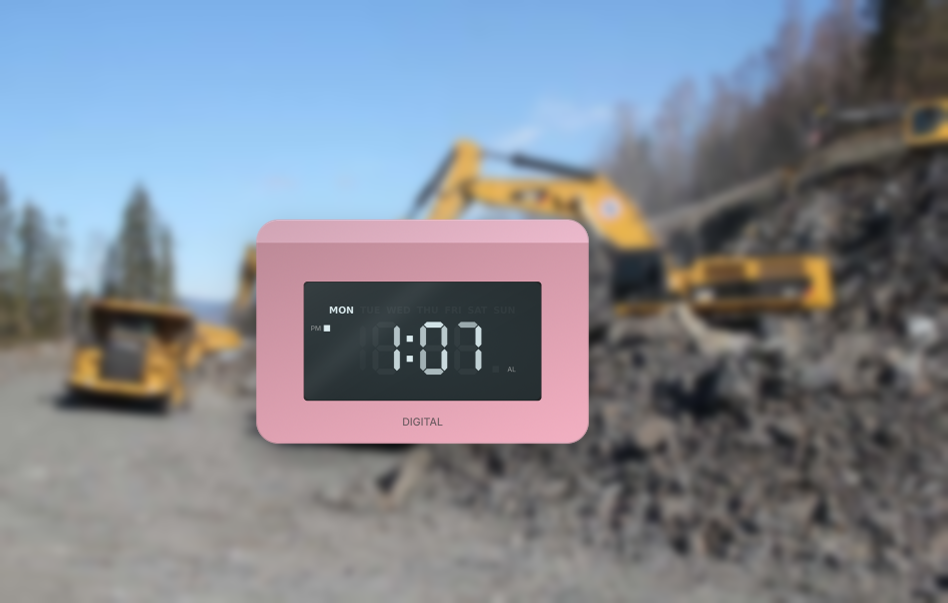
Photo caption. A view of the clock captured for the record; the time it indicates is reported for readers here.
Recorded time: 1:07
